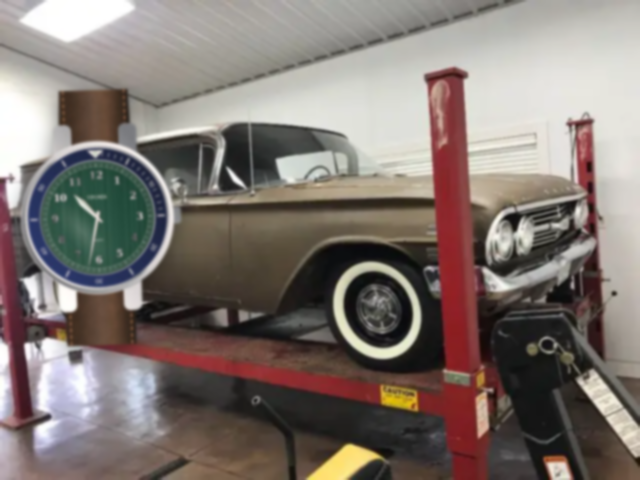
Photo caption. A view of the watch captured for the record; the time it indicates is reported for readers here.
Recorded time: 10:32
